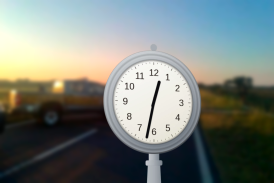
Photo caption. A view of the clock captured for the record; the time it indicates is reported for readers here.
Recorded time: 12:32
